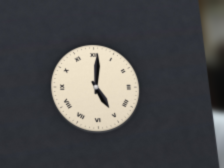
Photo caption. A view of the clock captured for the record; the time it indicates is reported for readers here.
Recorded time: 5:01
